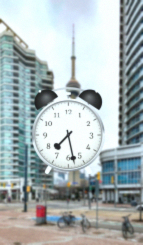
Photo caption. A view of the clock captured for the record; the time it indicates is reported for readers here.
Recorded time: 7:28
